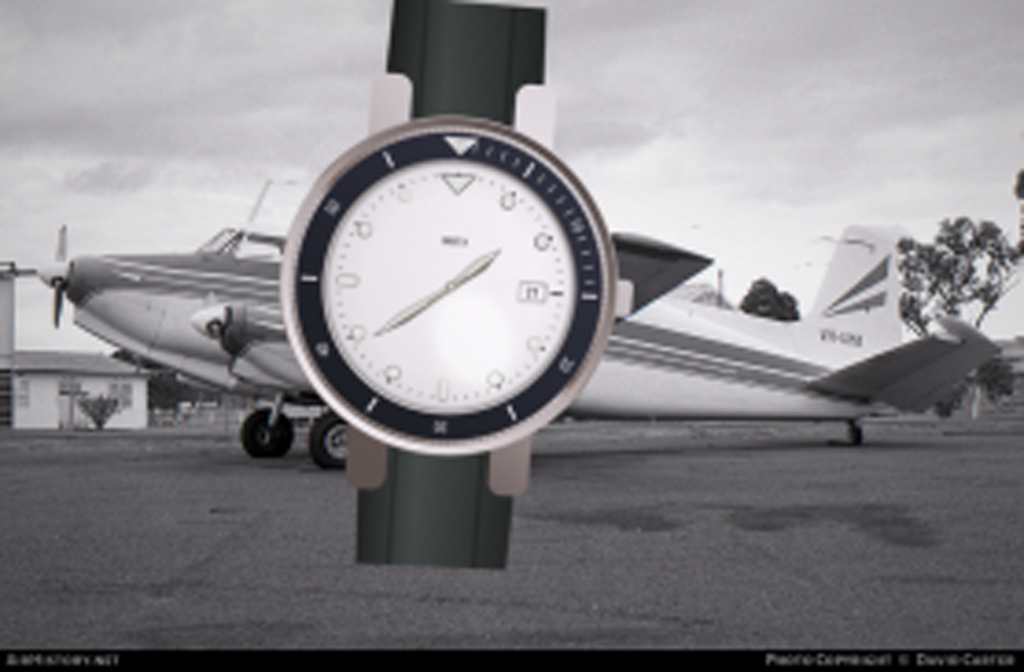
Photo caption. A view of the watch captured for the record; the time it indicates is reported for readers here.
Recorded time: 1:39
